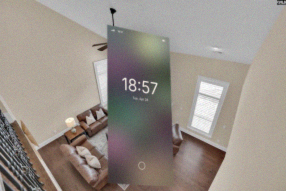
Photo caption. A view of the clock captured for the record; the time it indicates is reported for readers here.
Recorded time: 18:57
